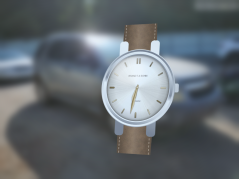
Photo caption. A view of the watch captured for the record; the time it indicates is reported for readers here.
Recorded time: 6:32
